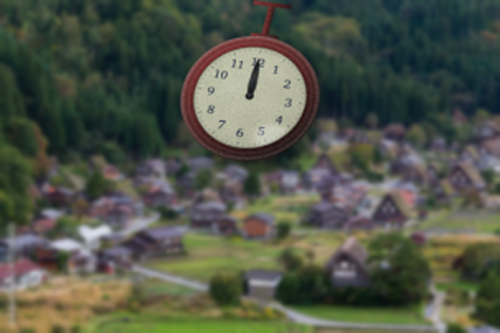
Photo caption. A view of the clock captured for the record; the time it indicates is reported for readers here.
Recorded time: 12:00
